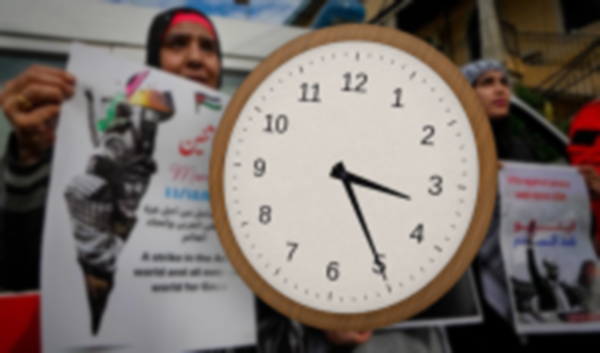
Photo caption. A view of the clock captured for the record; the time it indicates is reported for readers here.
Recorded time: 3:25
